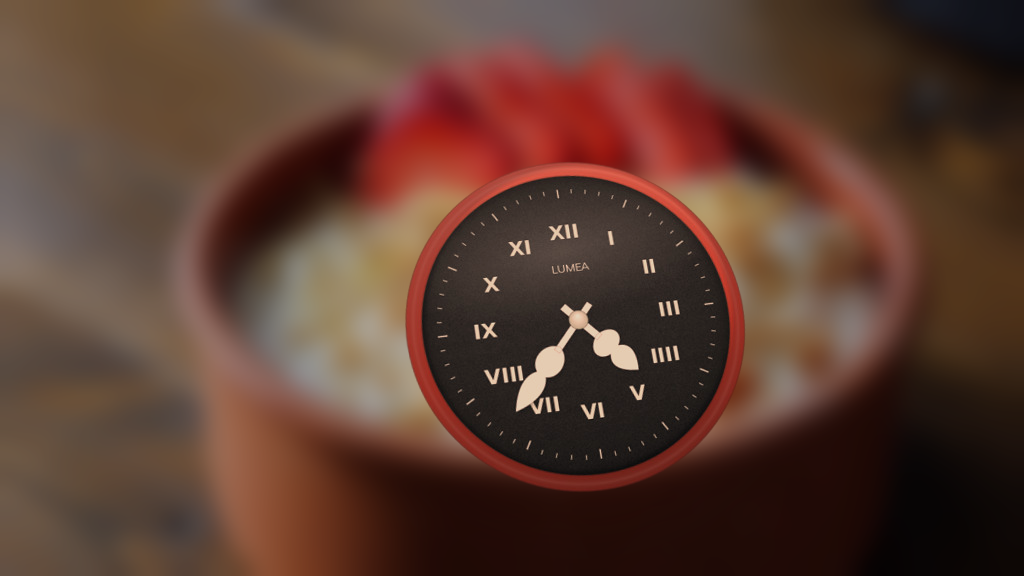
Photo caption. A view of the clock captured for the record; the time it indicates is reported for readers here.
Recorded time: 4:37
